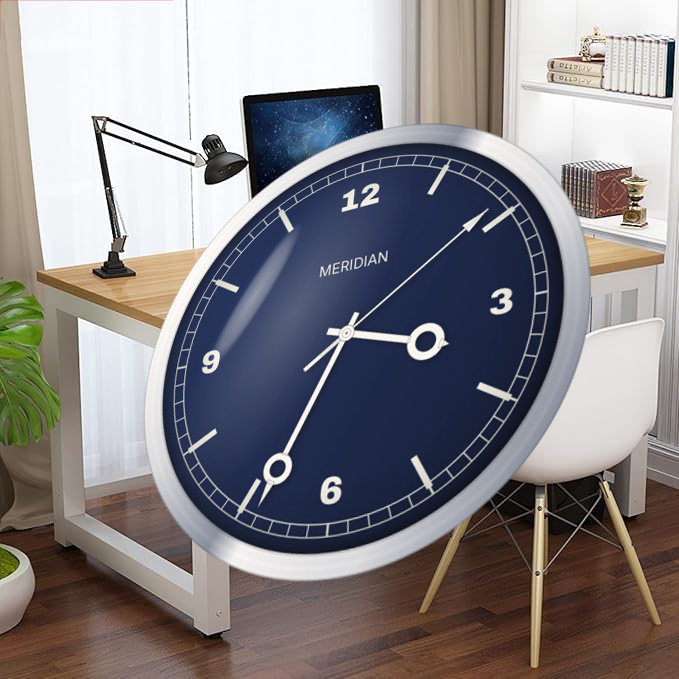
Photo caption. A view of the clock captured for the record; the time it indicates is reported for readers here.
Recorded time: 3:34:09
